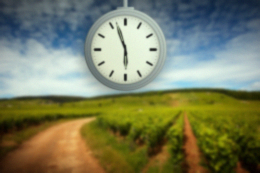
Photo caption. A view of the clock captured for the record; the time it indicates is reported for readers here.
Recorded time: 5:57
